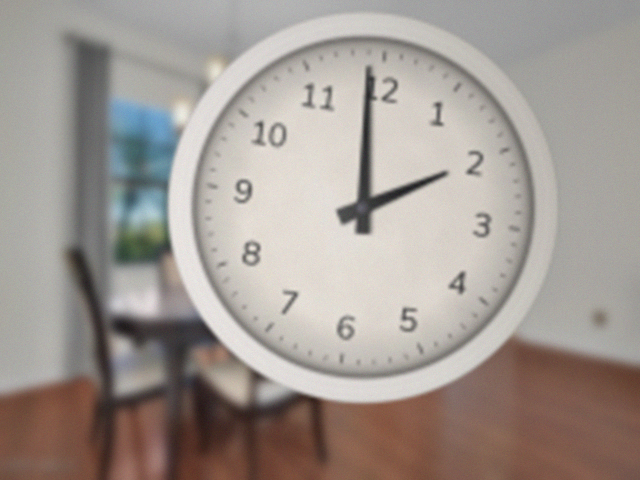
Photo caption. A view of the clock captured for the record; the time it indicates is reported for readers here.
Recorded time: 1:59
